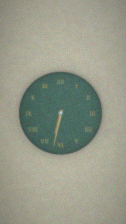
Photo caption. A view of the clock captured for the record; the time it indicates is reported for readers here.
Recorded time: 6:32
